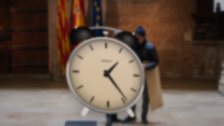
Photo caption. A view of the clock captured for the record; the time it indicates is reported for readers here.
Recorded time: 1:24
